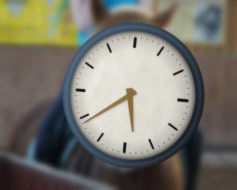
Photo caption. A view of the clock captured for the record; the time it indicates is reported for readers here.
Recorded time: 5:39
